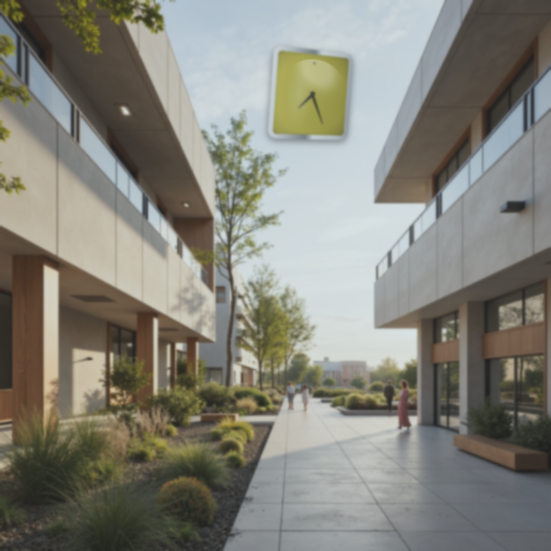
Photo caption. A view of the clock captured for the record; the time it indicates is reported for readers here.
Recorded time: 7:26
